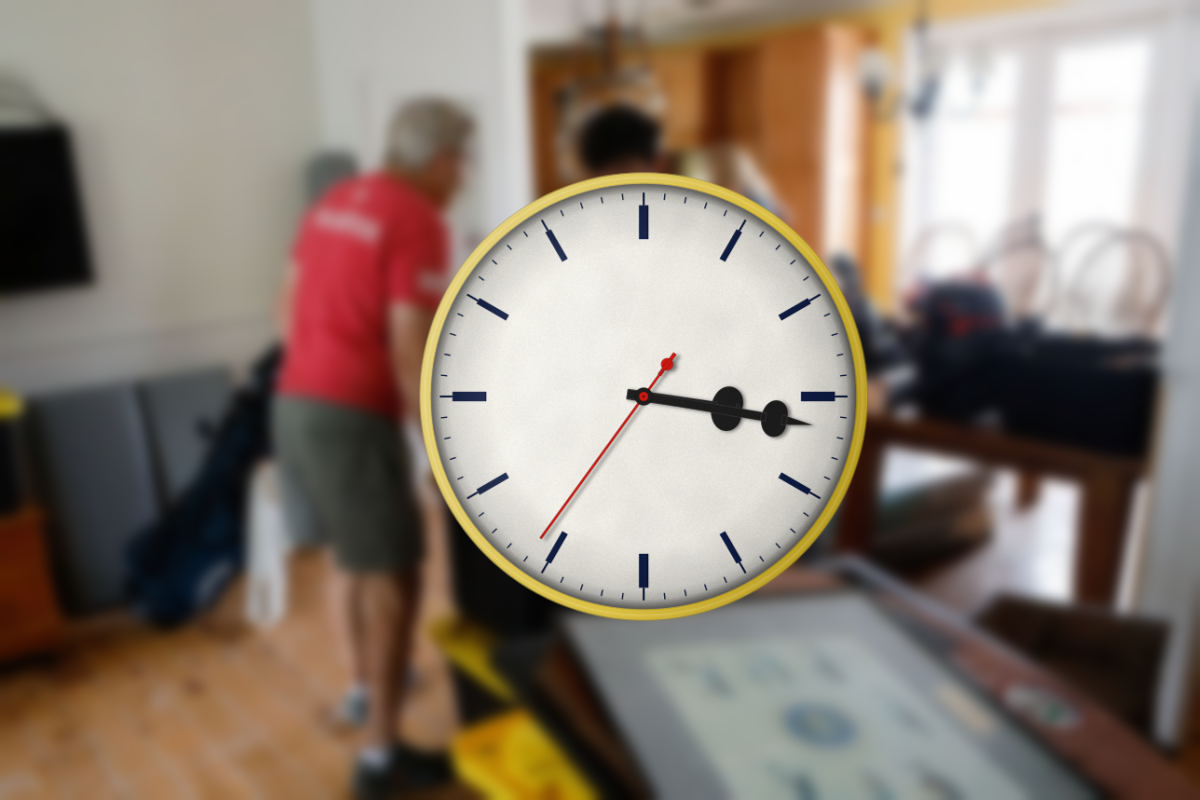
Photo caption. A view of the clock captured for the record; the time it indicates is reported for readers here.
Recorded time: 3:16:36
